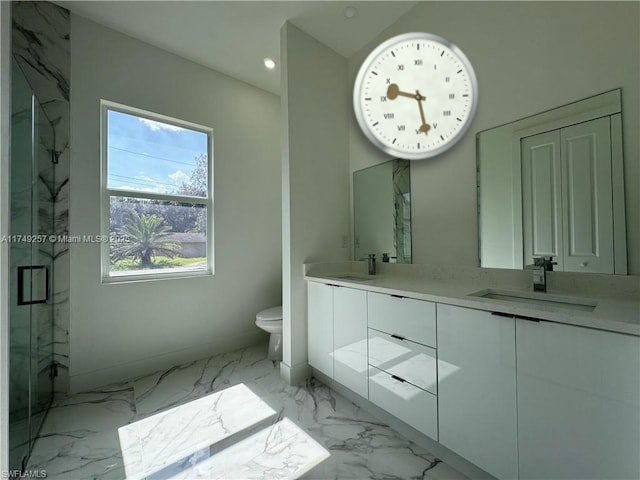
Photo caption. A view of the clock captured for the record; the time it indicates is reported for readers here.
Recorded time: 9:28
